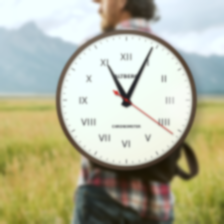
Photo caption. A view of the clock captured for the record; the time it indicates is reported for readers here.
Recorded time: 11:04:21
